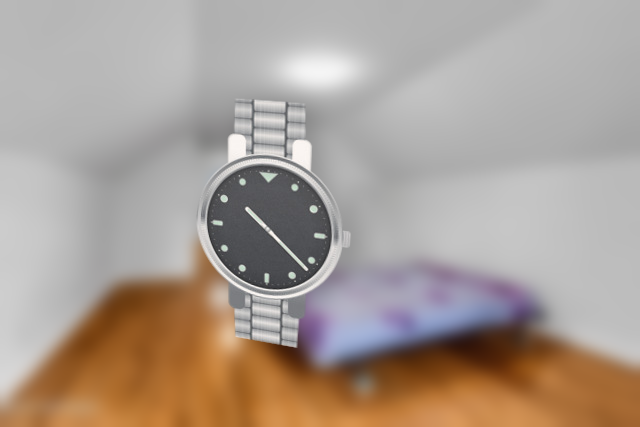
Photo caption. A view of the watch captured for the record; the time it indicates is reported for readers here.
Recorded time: 10:22
